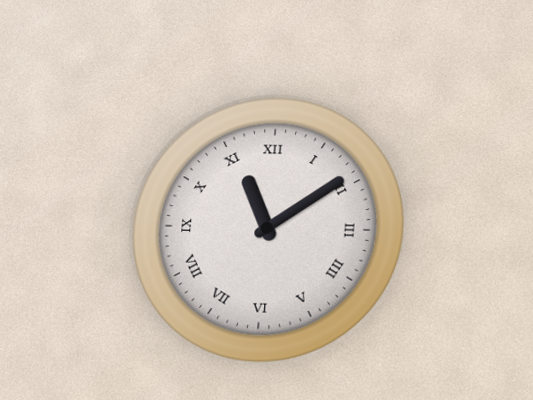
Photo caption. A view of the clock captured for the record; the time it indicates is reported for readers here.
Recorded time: 11:09
